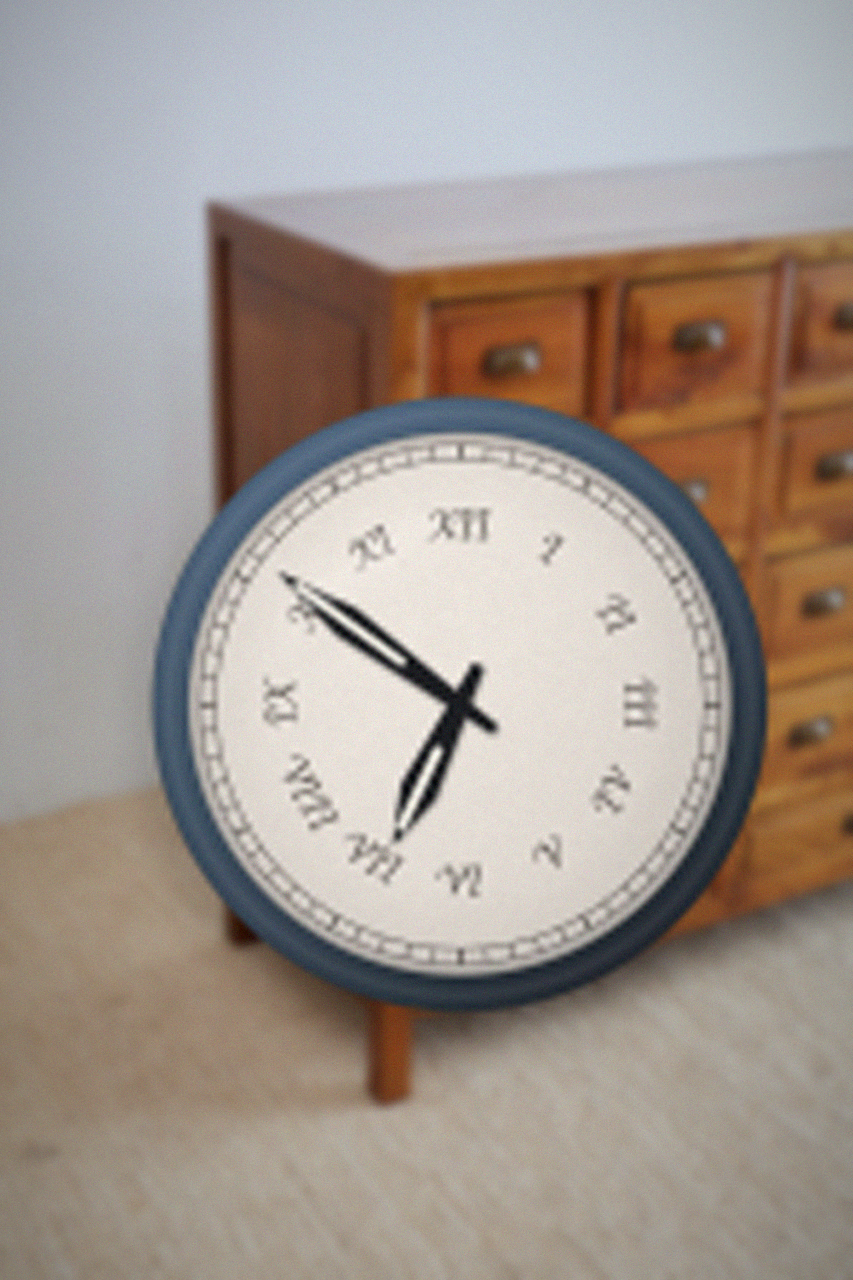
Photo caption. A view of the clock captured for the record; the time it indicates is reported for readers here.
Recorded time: 6:51
